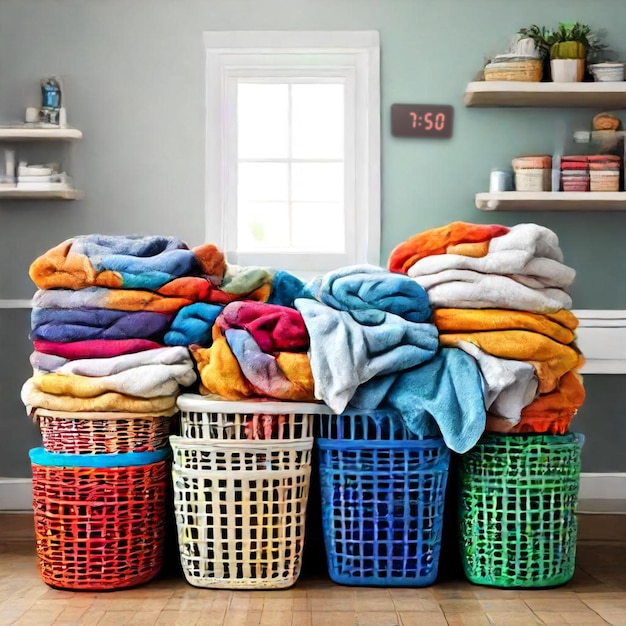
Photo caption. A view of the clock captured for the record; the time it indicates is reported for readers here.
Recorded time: 7:50
